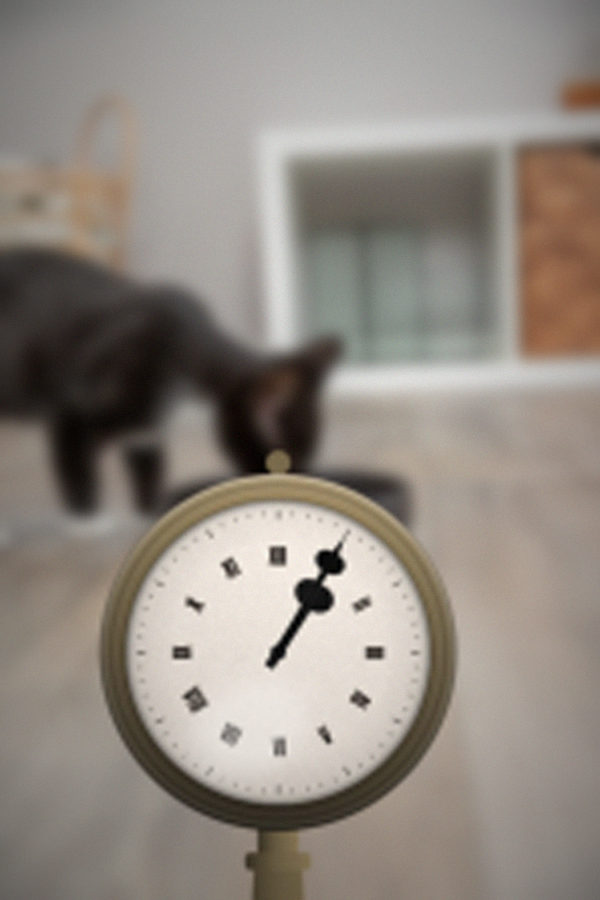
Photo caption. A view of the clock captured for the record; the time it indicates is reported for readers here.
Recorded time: 1:05
